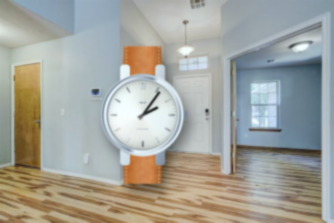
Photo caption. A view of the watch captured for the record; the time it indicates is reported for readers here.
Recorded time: 2:06
